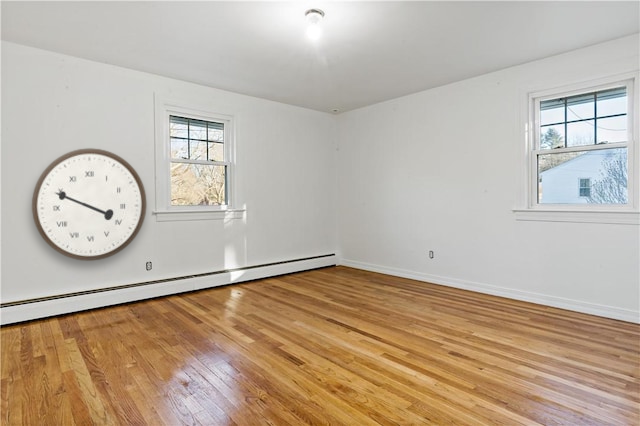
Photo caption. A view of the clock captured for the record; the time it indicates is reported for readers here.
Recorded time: 3:49
